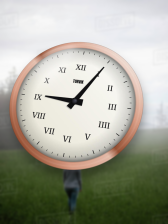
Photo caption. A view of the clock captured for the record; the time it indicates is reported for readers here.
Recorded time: 9:05
